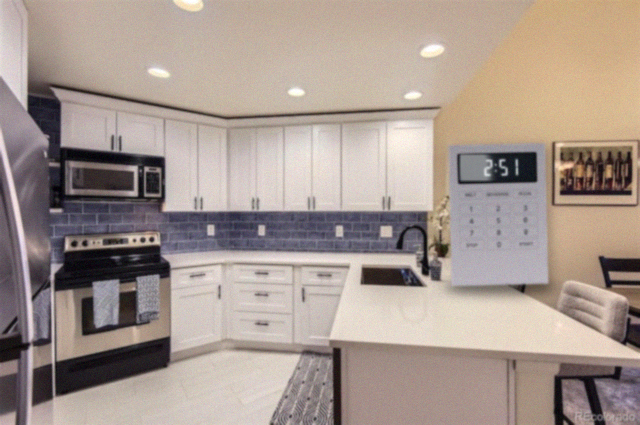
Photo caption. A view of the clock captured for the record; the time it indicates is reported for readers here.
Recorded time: 2:51
